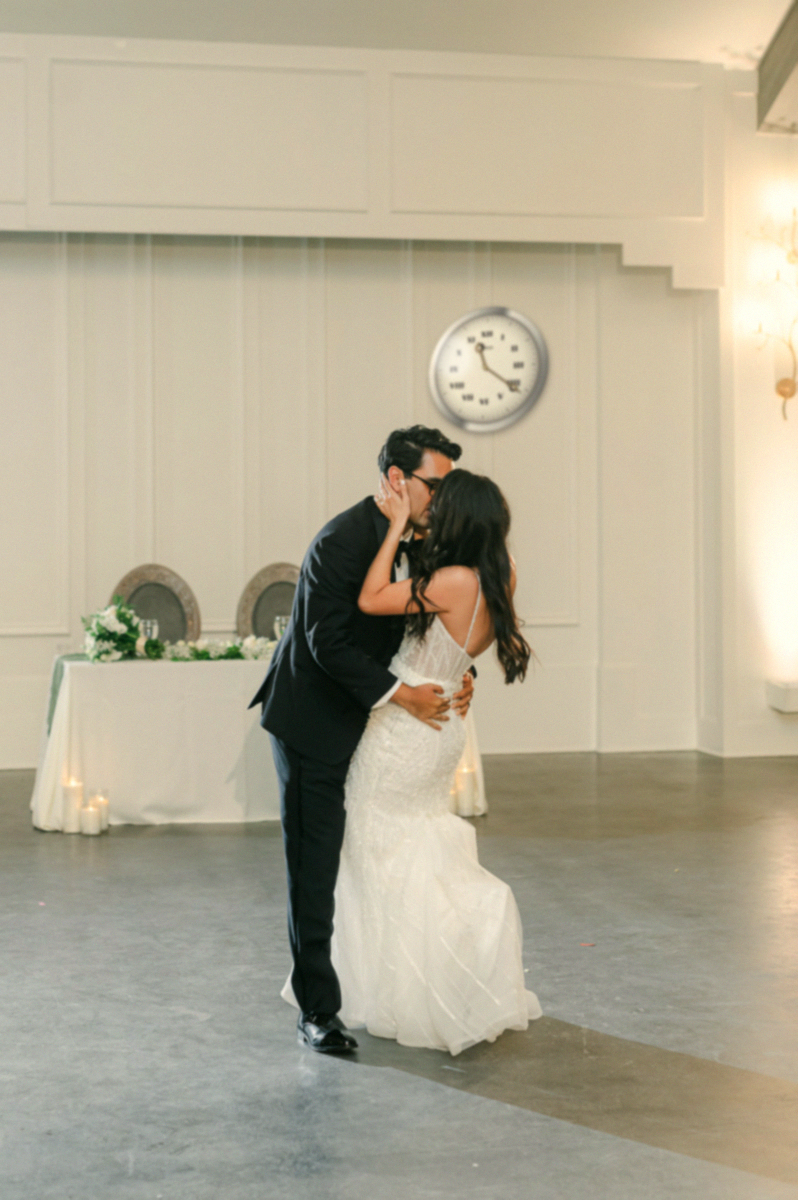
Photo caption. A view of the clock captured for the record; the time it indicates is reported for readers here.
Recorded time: 11:21
